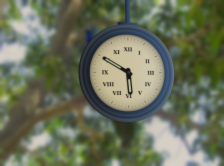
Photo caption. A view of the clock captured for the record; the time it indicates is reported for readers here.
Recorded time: 5:50
